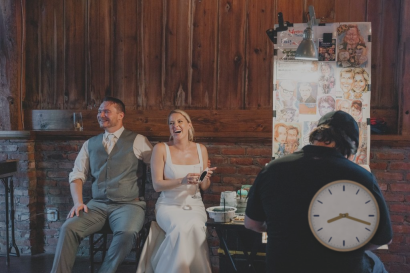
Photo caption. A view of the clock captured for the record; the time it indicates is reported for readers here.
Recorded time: 8:18
